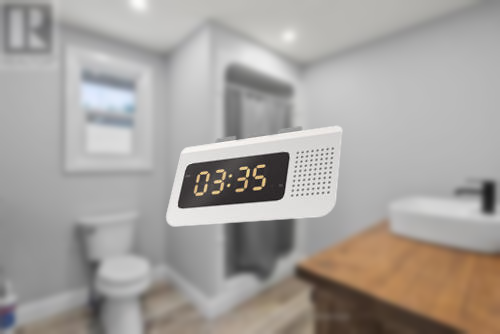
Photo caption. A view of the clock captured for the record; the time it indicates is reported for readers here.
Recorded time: 3:35
